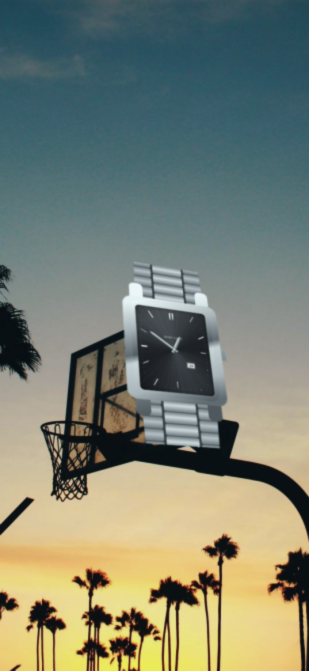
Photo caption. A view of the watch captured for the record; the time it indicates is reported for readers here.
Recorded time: 12:51
